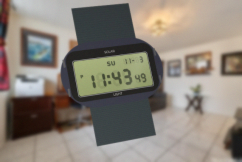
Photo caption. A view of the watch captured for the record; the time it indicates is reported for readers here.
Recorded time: 11:43:49
